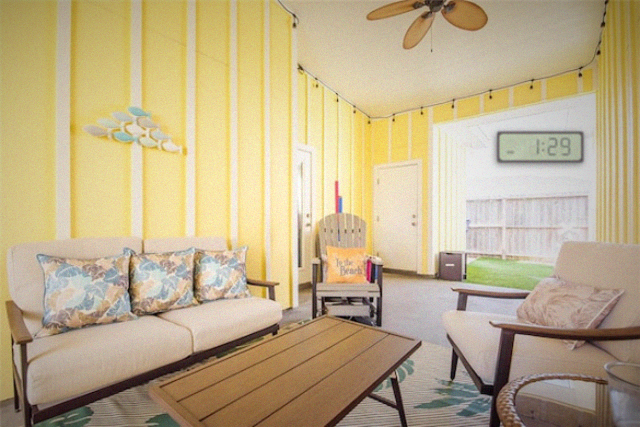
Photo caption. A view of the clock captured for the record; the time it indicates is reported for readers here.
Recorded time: 1:29
